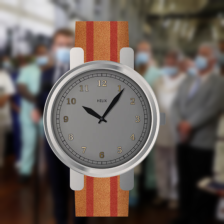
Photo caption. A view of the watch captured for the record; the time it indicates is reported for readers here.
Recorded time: 10:06
